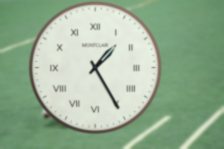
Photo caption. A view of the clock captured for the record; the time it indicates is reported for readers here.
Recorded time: 1:25
